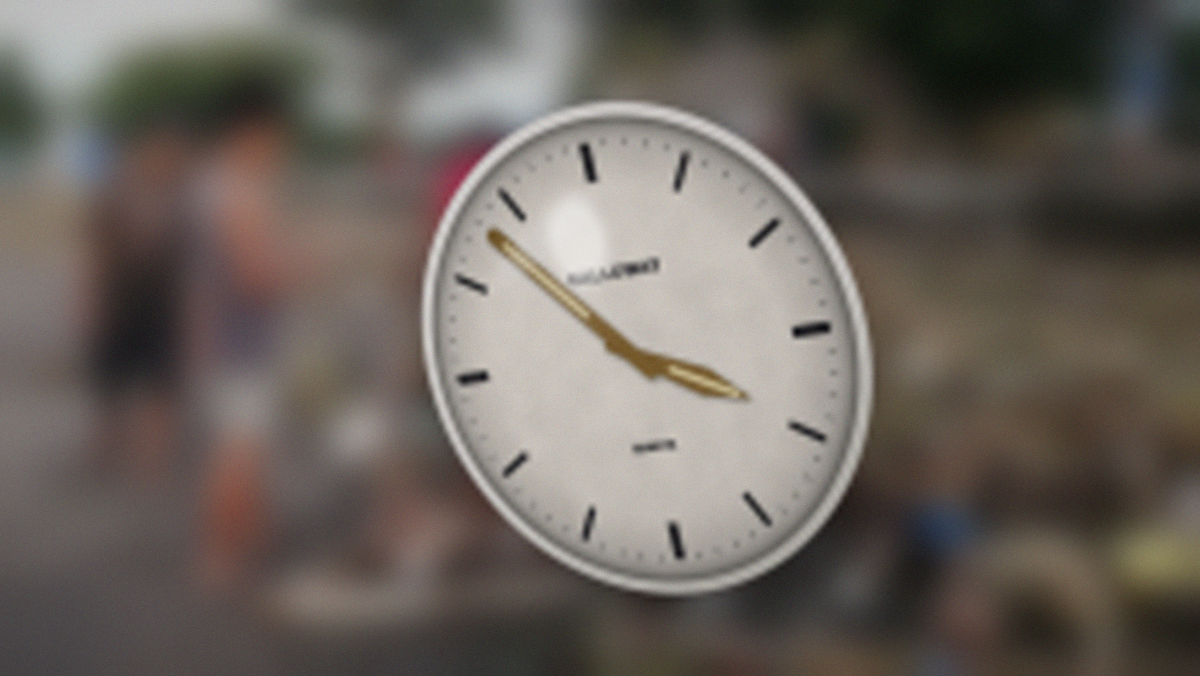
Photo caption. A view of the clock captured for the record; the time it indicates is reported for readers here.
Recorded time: 3:53
